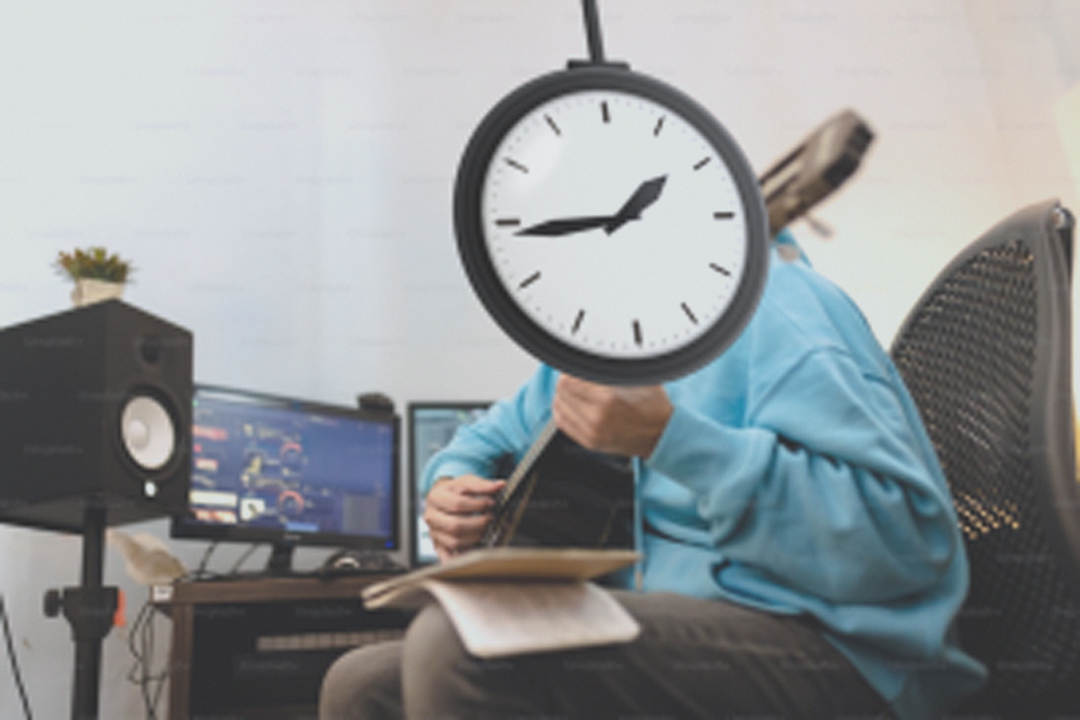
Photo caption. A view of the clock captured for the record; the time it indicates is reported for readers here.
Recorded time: 1:44
